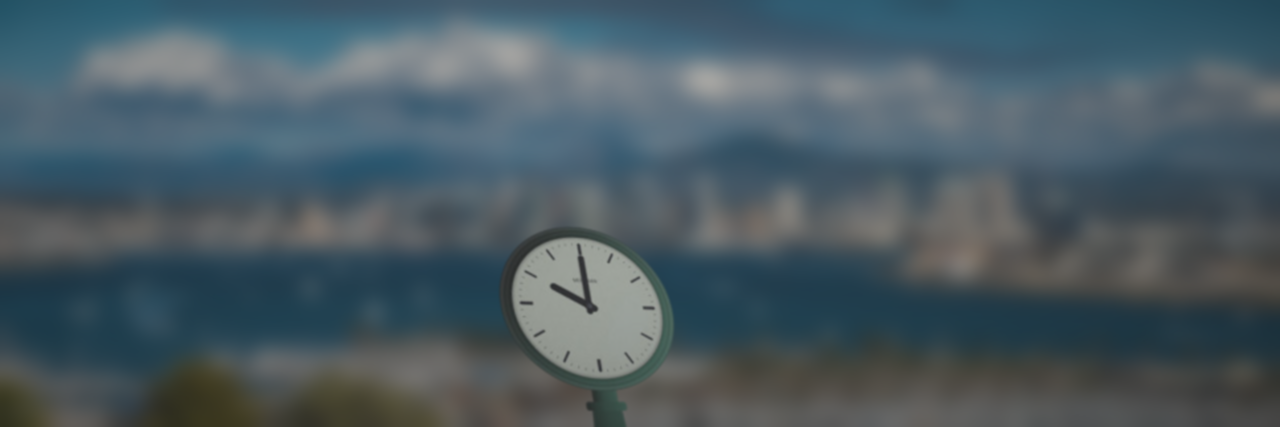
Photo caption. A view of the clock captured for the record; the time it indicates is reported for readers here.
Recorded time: 10:00
